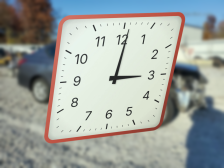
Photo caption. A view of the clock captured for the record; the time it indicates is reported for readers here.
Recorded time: 3:01
